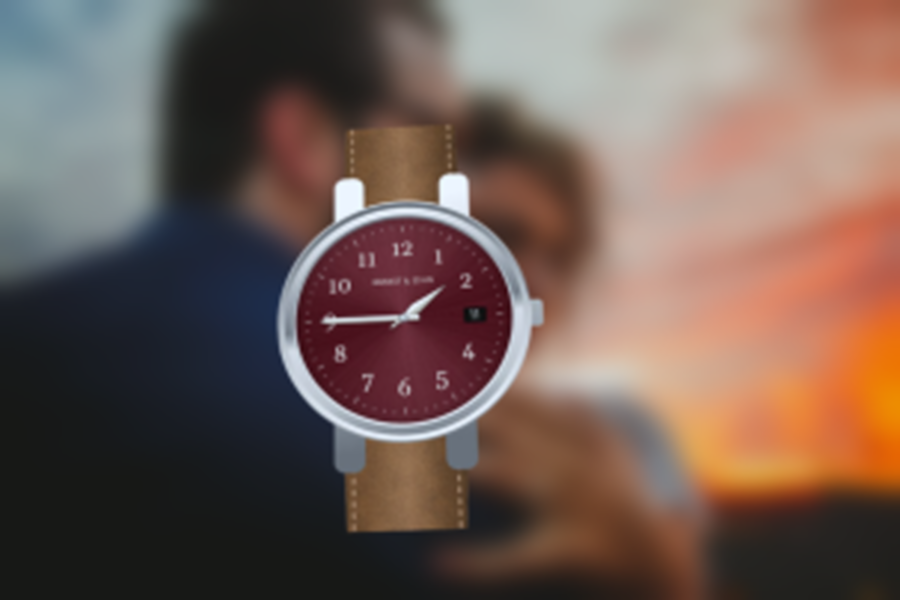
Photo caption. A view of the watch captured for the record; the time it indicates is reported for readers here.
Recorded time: 1:45
